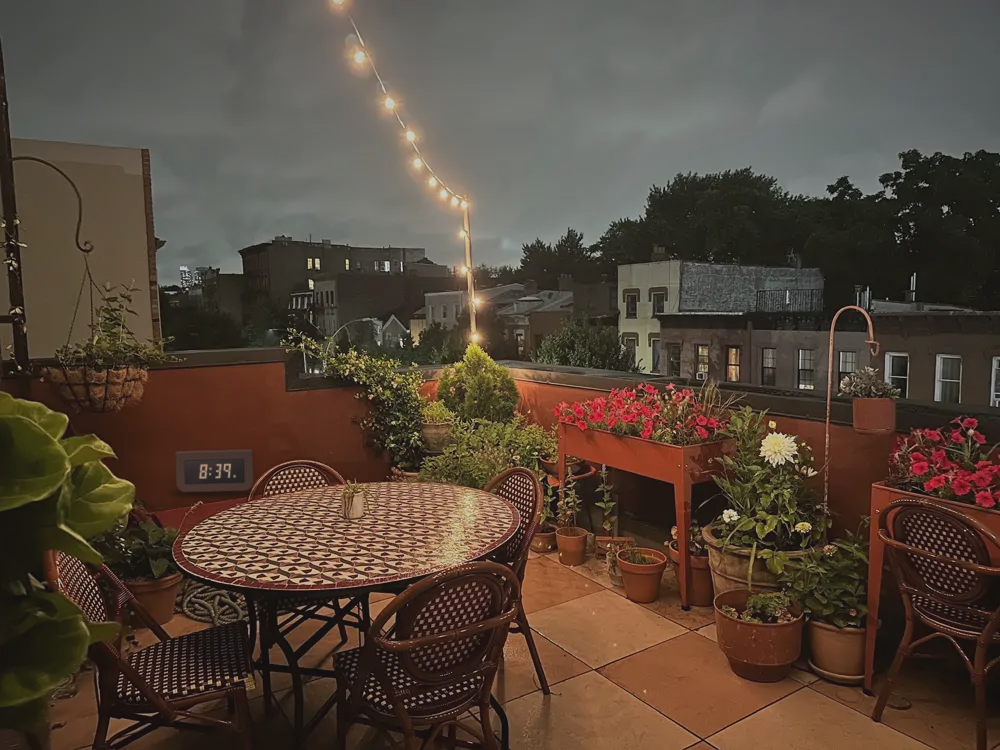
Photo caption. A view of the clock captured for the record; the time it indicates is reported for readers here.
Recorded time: 8:39
